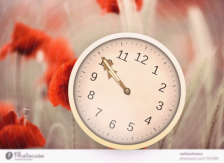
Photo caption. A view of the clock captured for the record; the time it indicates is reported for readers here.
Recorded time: 9:50
